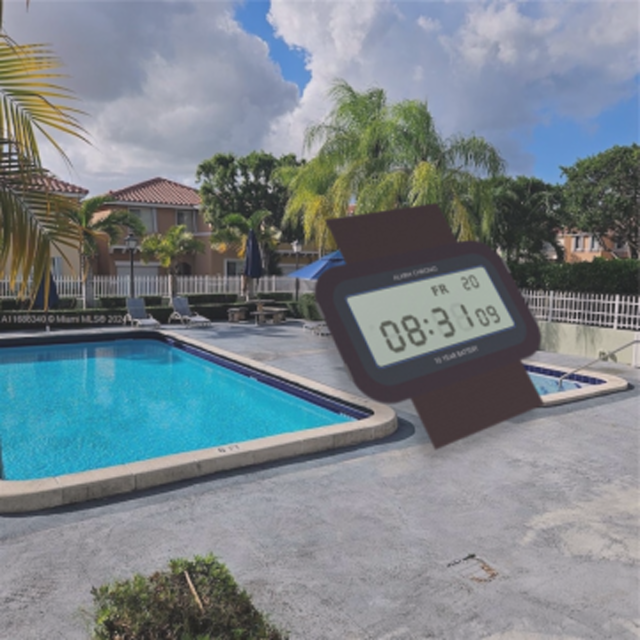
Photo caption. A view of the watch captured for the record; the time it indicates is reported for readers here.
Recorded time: 8:31:09
